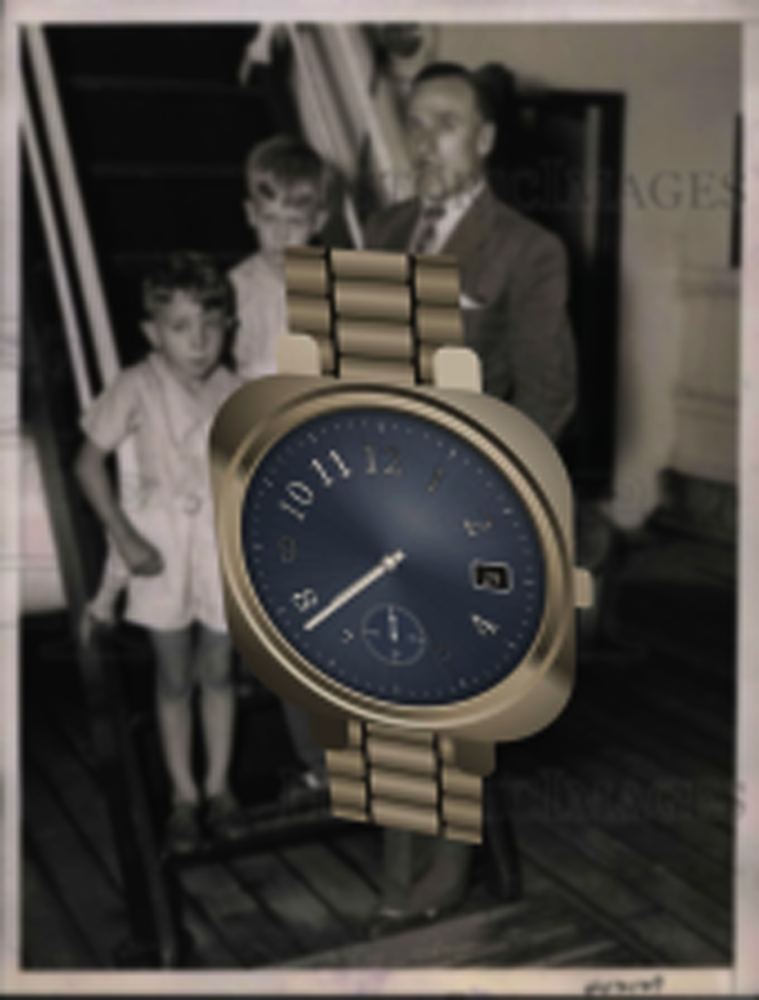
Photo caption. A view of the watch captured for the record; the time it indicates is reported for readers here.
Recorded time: 7:38
